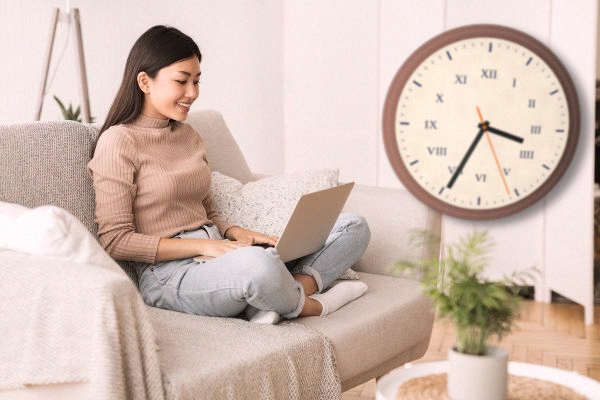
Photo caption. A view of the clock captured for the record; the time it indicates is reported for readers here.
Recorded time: 3:34:26
